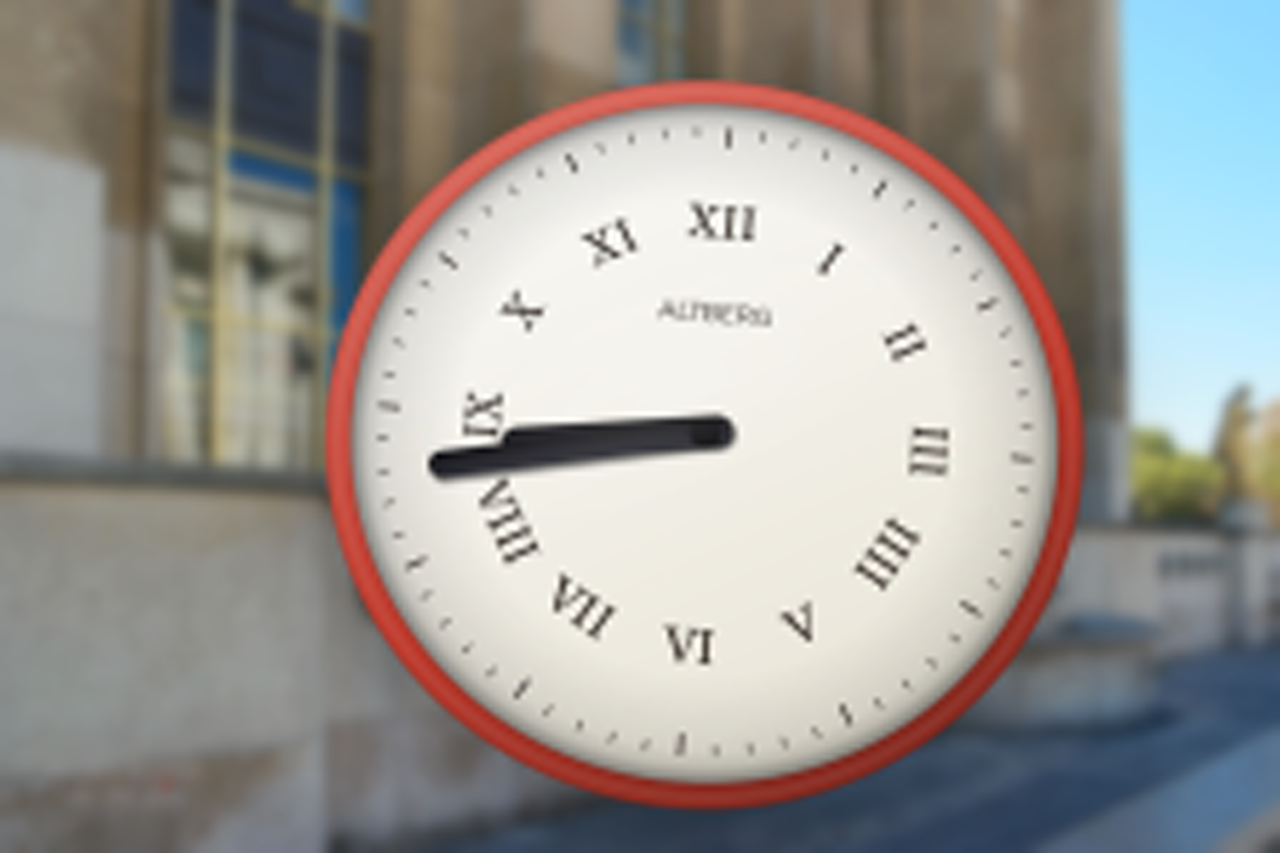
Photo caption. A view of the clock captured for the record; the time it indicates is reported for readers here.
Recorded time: 8:43
